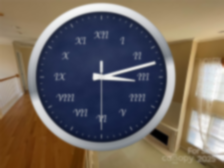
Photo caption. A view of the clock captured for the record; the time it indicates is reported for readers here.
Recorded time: 3:12:30
